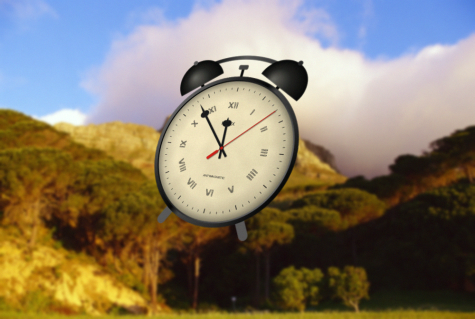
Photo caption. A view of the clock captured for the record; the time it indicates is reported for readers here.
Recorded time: 11:53:08
